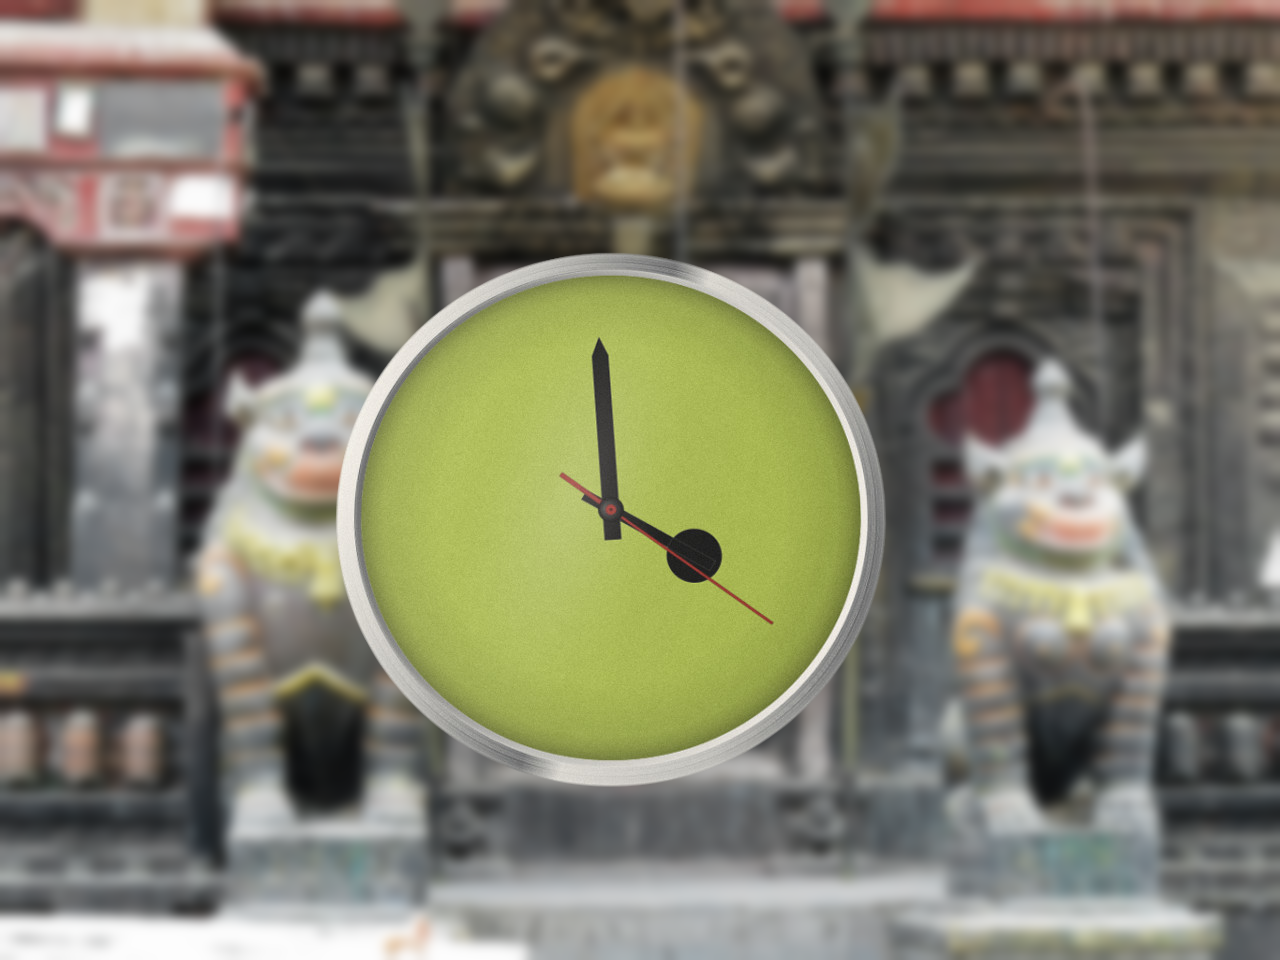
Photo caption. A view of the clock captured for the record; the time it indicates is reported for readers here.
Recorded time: 3:59:21
